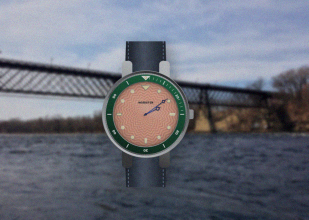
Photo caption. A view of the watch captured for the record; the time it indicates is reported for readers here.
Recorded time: 2:09
